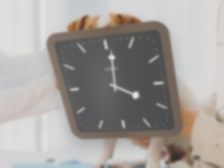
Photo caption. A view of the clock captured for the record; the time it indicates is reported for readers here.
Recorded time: 4:01
